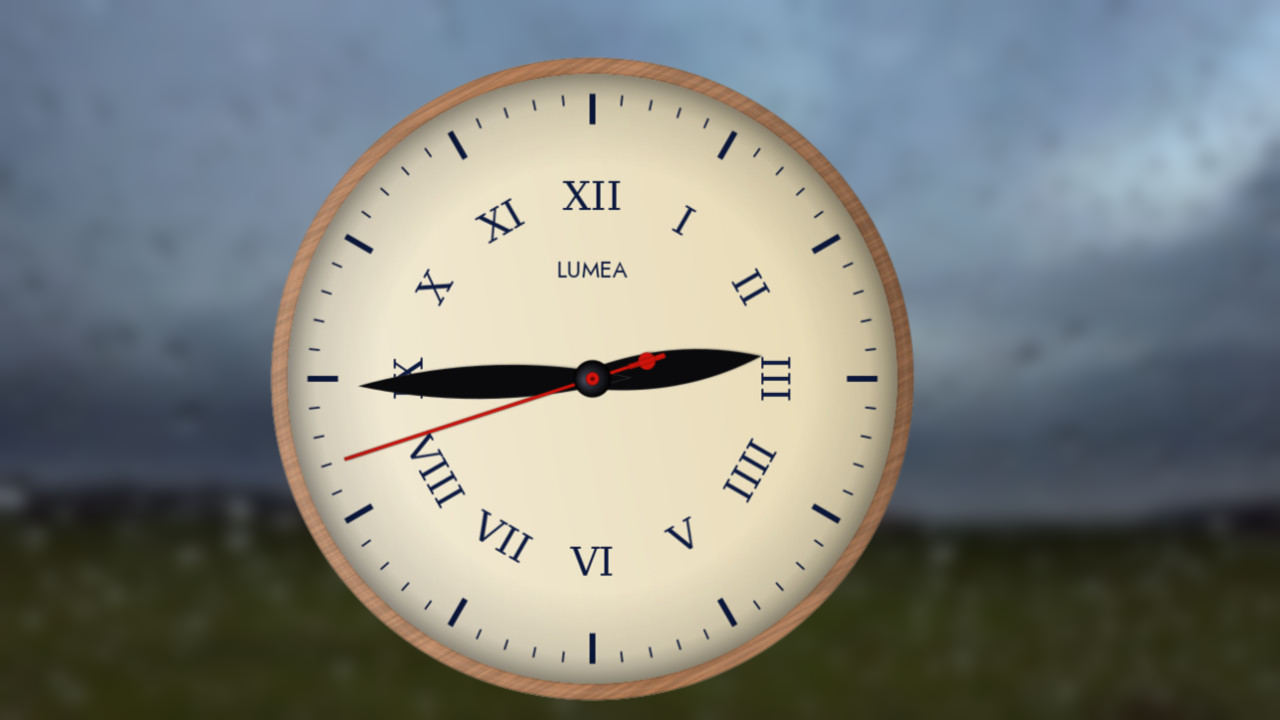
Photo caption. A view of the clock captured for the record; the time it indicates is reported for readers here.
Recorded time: 2:44:42
